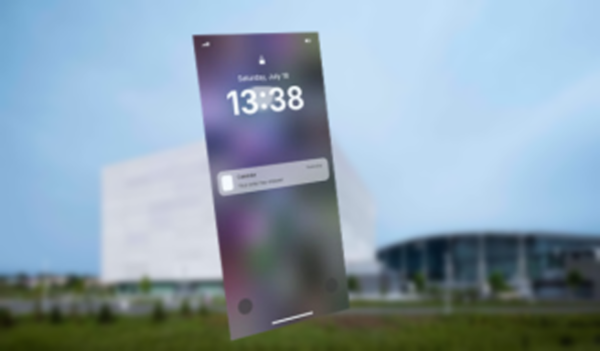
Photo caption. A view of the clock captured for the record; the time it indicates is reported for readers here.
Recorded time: 13:38
